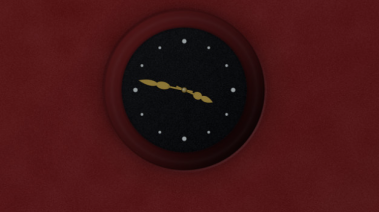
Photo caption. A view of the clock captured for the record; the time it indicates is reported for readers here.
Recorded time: 3:47
